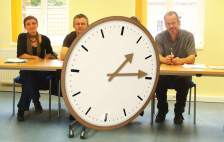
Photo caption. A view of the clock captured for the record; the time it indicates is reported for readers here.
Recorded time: 1:14
